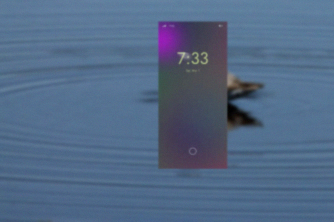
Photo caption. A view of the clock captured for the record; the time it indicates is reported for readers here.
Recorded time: 7:33
